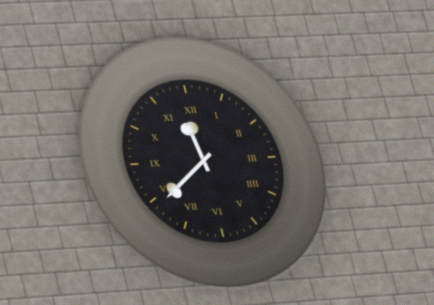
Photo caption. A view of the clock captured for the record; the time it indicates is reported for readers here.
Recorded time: 11:39
